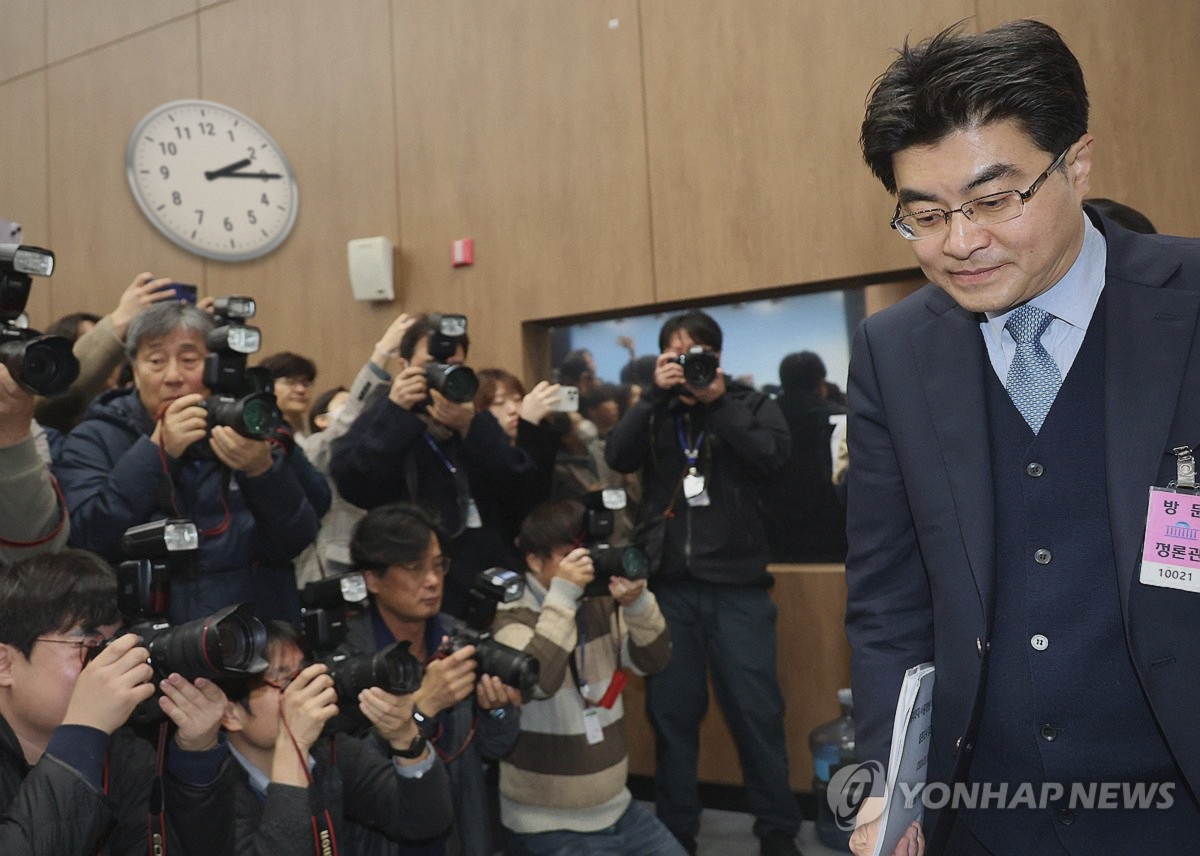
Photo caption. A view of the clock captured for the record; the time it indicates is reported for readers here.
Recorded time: 2:15
